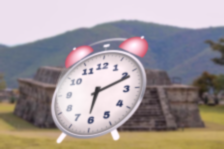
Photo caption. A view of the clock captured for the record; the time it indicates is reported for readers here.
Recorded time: 6:11
